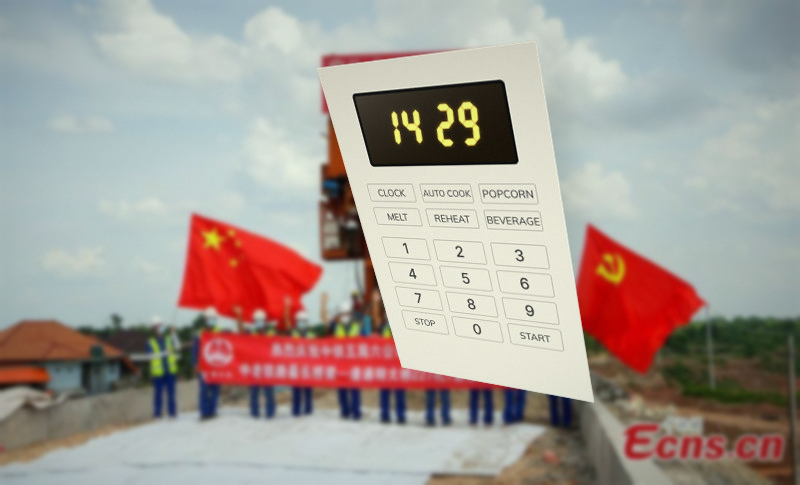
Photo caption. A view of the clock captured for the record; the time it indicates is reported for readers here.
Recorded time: 14:29
